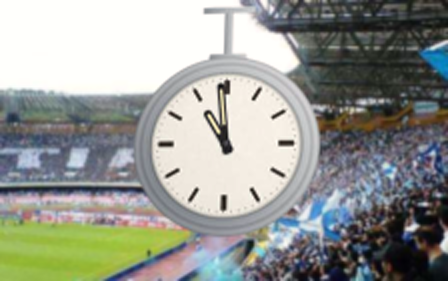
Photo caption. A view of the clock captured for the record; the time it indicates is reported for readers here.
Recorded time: 10:59
